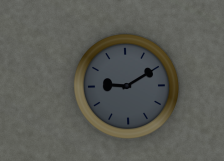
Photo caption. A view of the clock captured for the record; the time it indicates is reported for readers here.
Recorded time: 9:10
